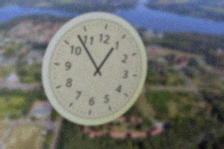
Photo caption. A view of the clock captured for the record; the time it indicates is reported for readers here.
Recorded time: 12:53
